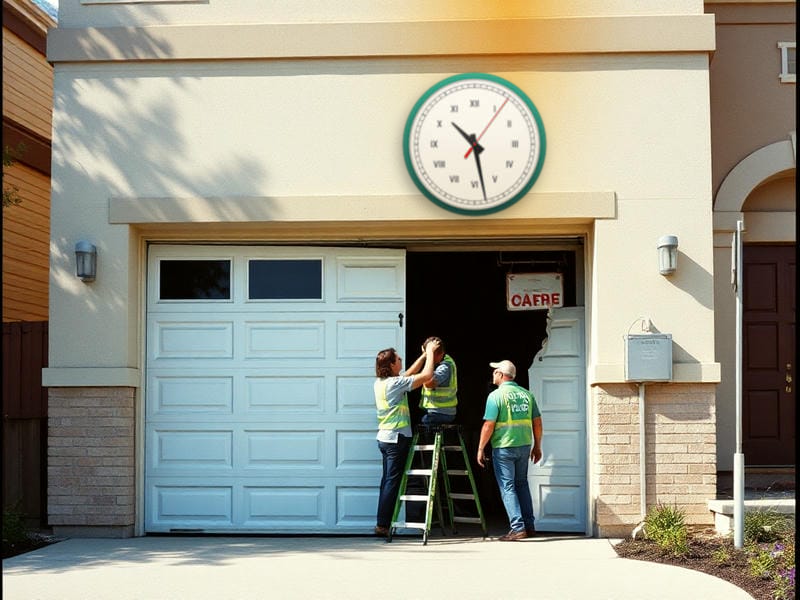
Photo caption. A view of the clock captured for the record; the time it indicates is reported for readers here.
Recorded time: 10:28:06
